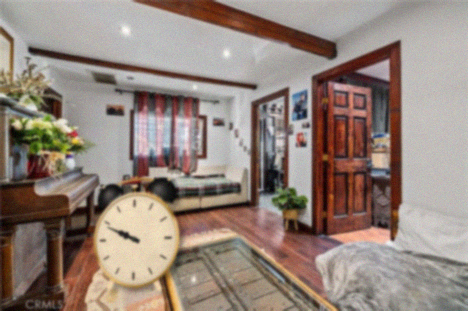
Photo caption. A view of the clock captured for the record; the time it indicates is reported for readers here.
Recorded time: 9:49
